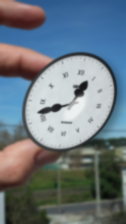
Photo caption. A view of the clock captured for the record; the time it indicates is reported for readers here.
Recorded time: 12:42
